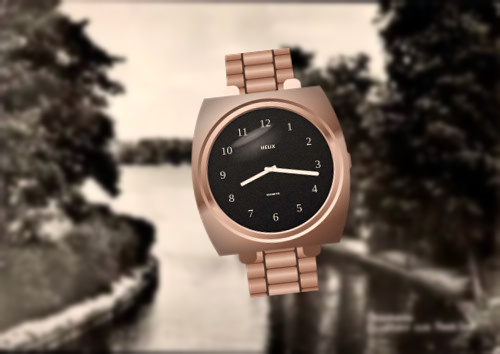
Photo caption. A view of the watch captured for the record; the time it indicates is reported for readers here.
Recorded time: 8:17
